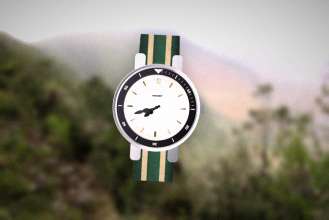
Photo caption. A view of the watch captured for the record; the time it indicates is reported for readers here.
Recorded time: 7:42
